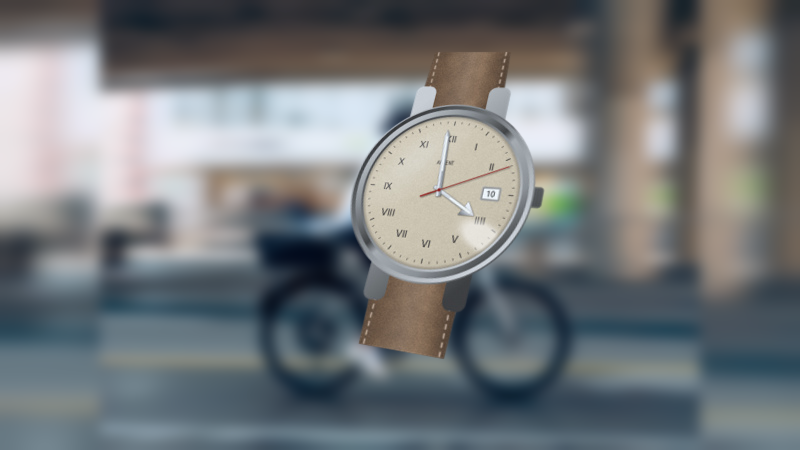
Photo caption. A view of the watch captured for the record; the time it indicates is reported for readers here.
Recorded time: 3:59:11
